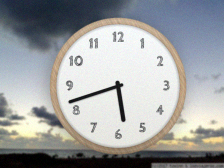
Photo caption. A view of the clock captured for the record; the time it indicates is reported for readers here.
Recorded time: 5:42
